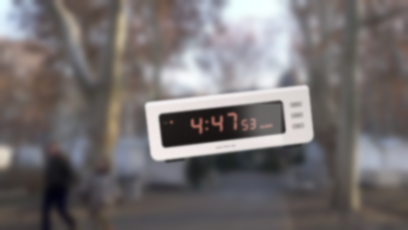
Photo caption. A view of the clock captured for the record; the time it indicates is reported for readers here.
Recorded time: 4:47
